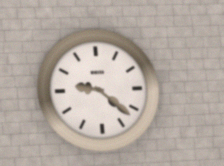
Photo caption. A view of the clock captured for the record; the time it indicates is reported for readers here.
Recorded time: 9:22
